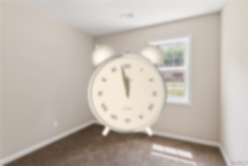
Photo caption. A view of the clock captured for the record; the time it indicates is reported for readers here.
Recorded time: 11:58
